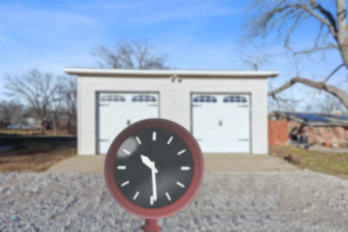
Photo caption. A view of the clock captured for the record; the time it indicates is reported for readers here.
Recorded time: 10:29
